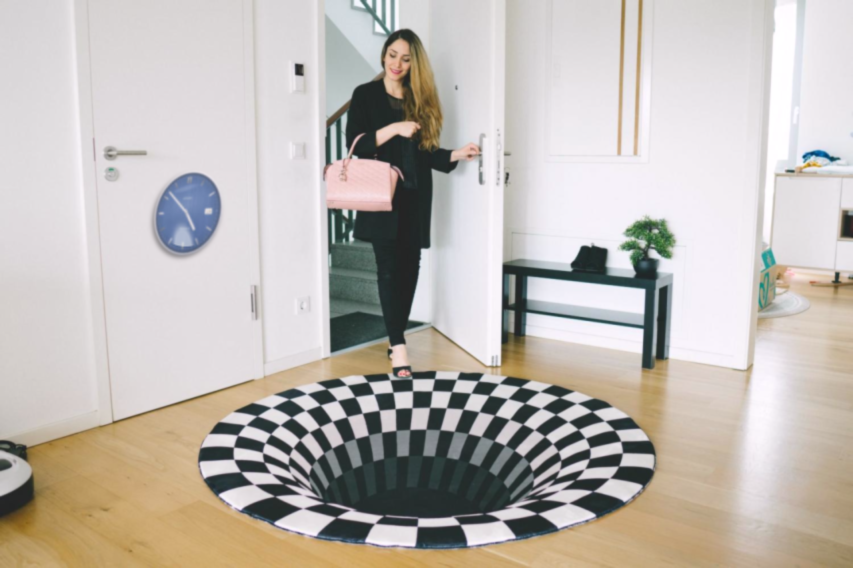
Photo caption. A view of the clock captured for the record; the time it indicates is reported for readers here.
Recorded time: 4:52
